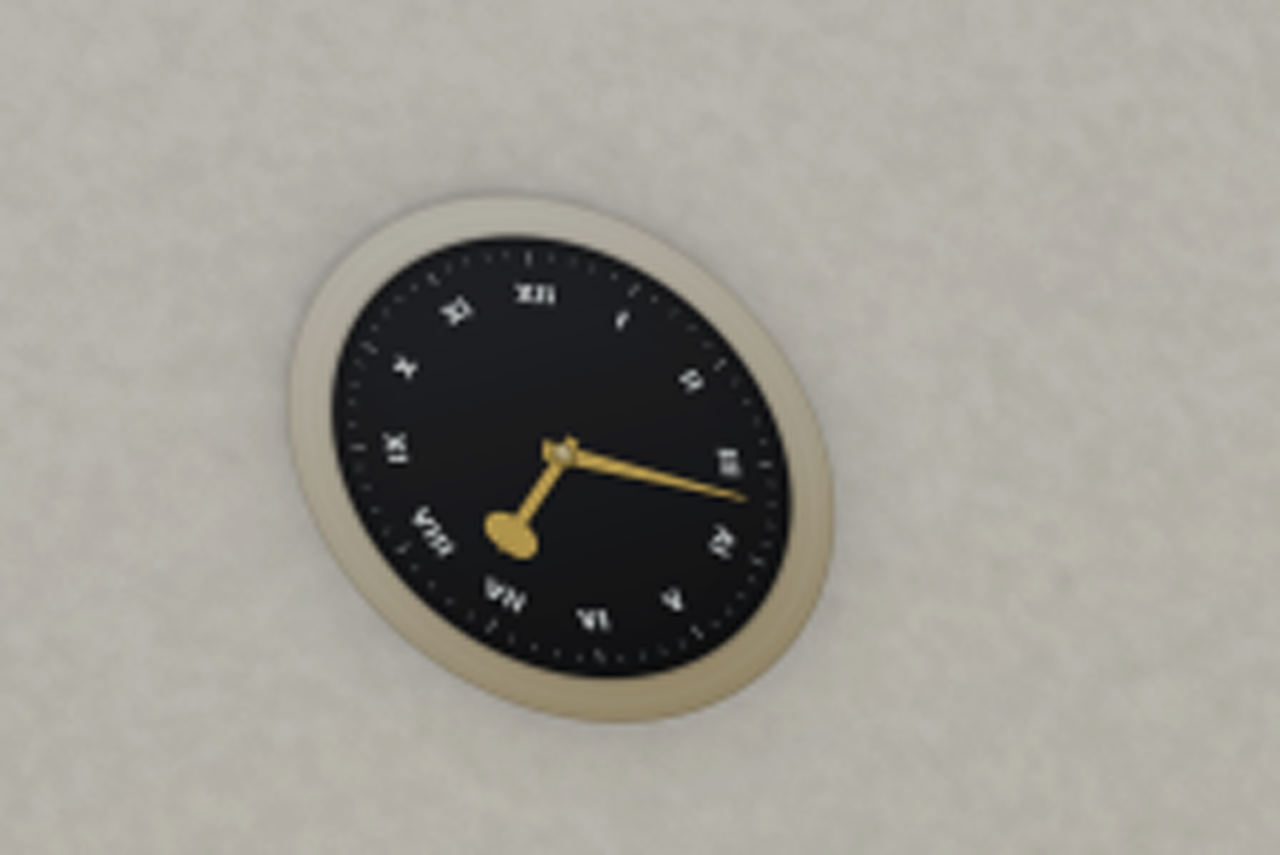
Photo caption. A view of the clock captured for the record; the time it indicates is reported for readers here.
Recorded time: 7:17
